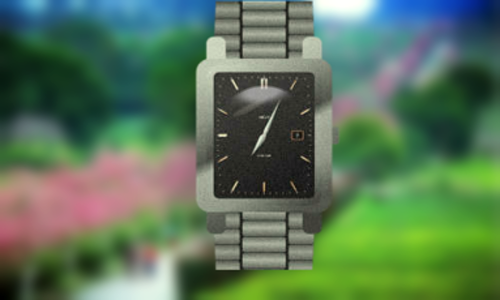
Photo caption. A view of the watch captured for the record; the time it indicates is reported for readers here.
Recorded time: 7:04
